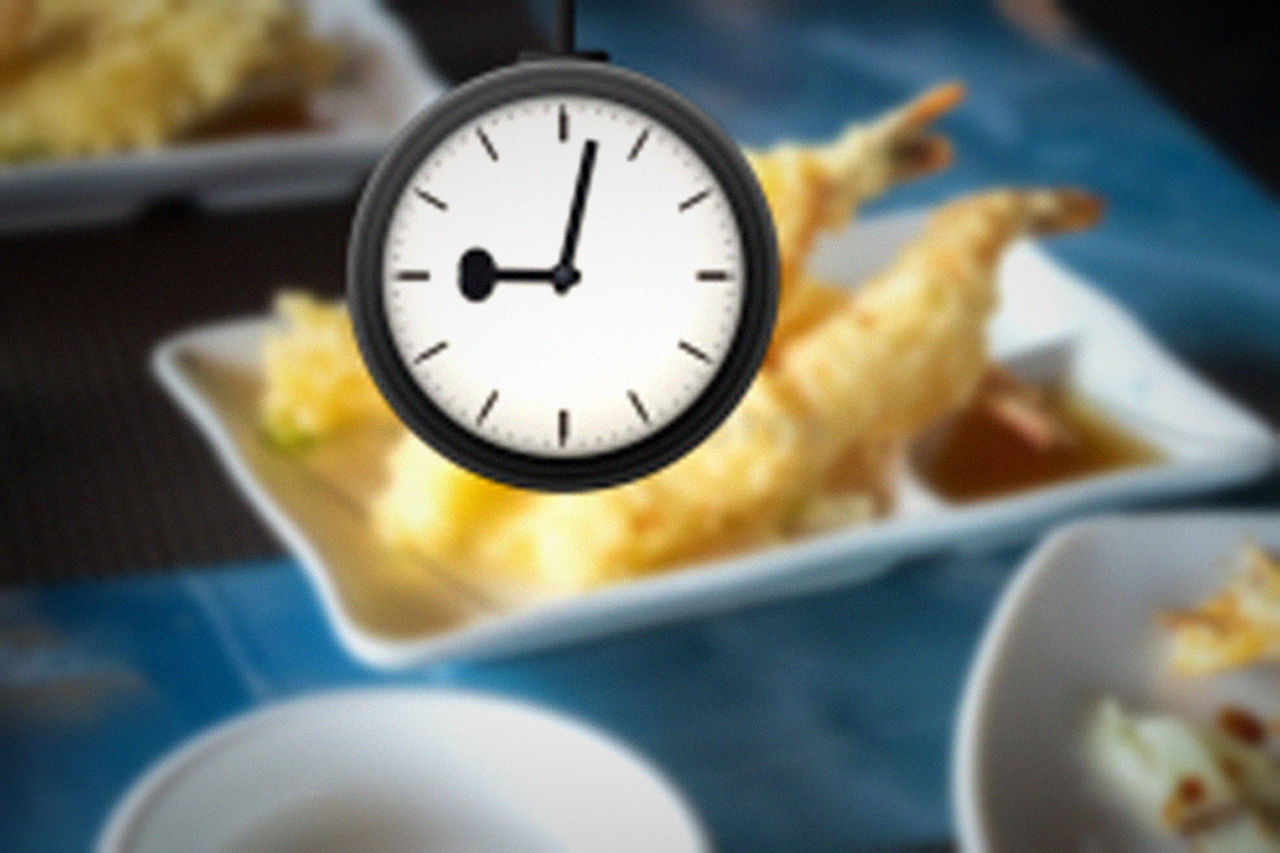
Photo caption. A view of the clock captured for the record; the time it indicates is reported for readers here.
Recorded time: 9:02
